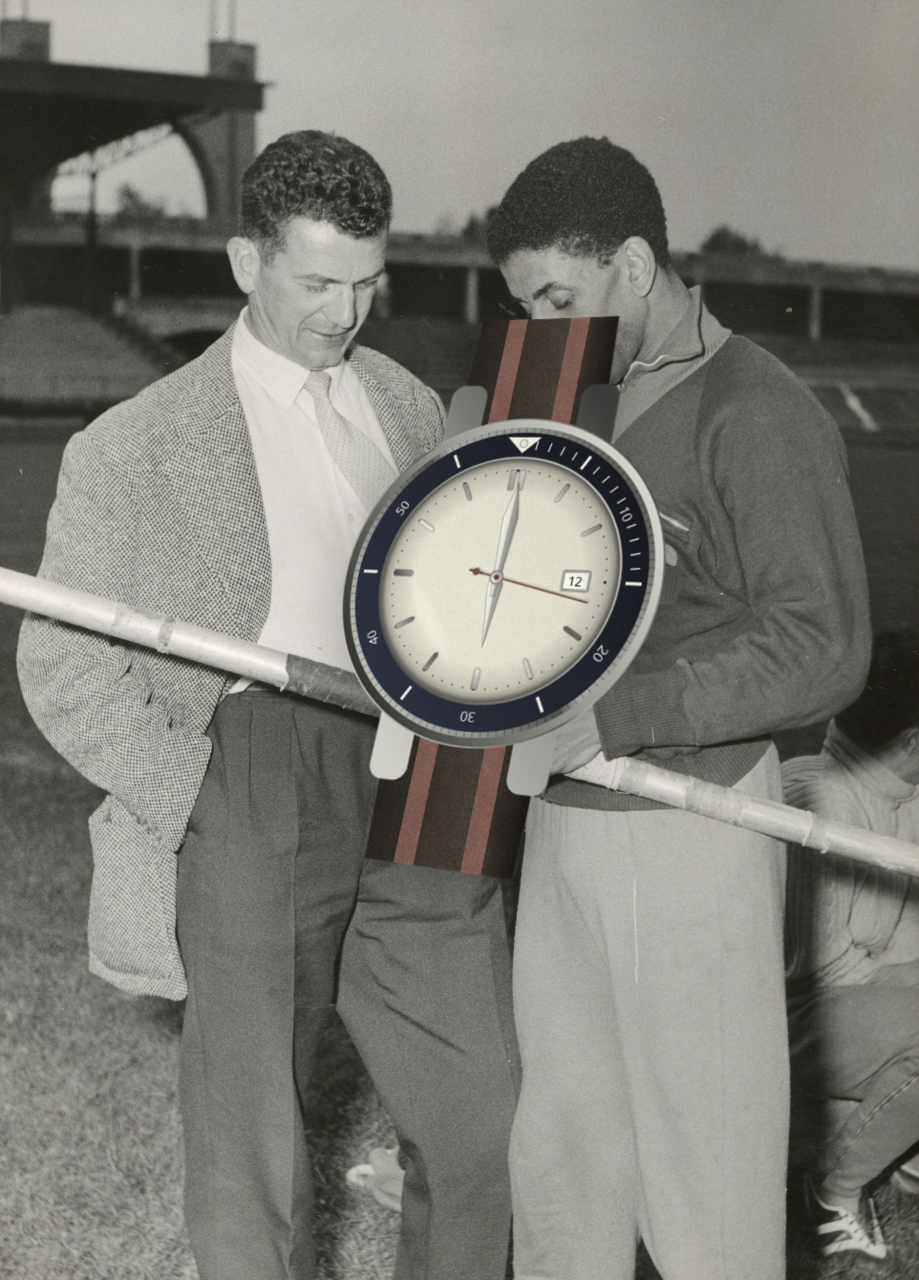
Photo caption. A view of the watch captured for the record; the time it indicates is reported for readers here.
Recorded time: 6:00:17
